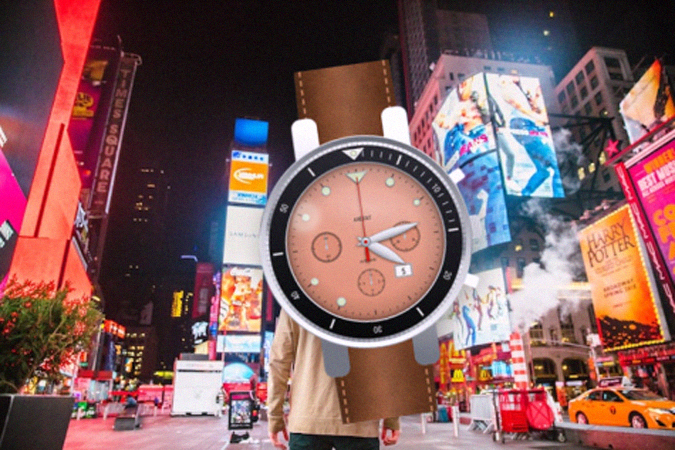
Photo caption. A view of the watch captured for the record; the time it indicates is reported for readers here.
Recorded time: 4:13
